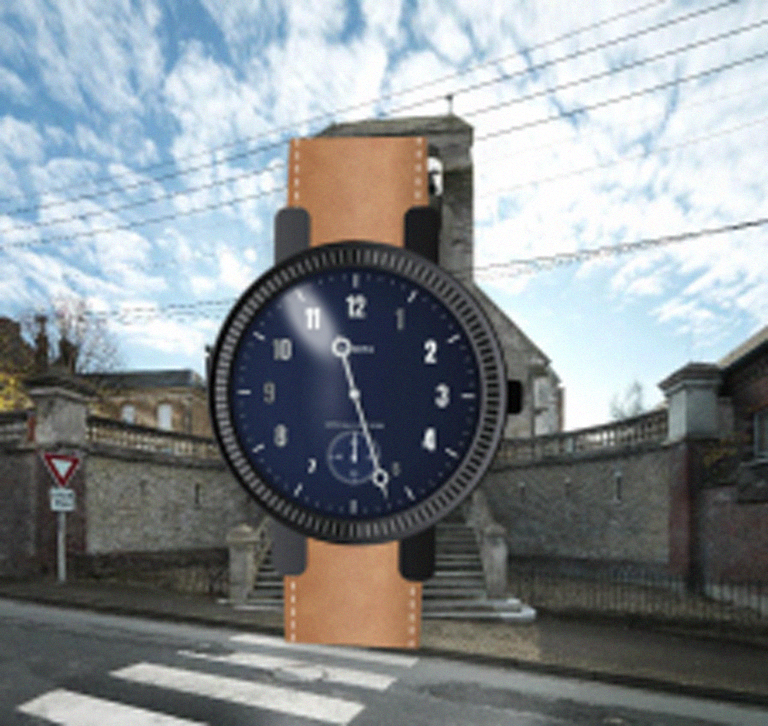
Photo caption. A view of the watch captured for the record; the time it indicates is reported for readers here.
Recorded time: 11:27
